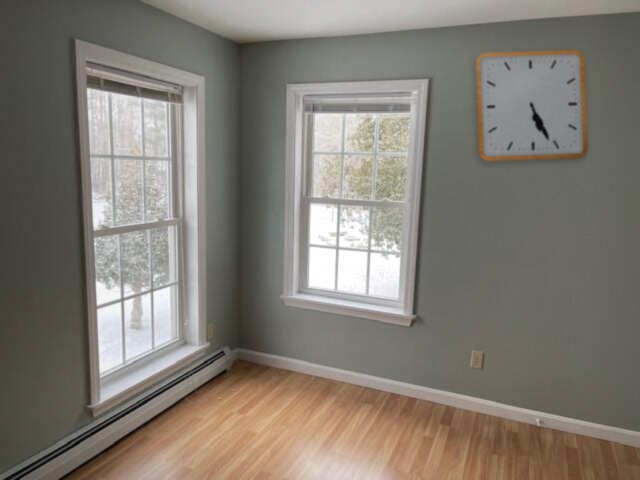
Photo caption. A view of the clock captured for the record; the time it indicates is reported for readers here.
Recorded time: 5:26
